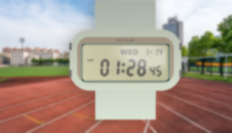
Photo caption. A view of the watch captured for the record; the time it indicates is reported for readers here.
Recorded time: 1:28:45
